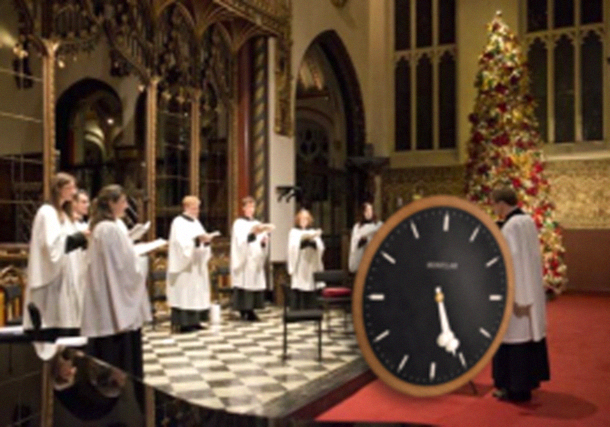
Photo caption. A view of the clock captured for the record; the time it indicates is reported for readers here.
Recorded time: 5:26
